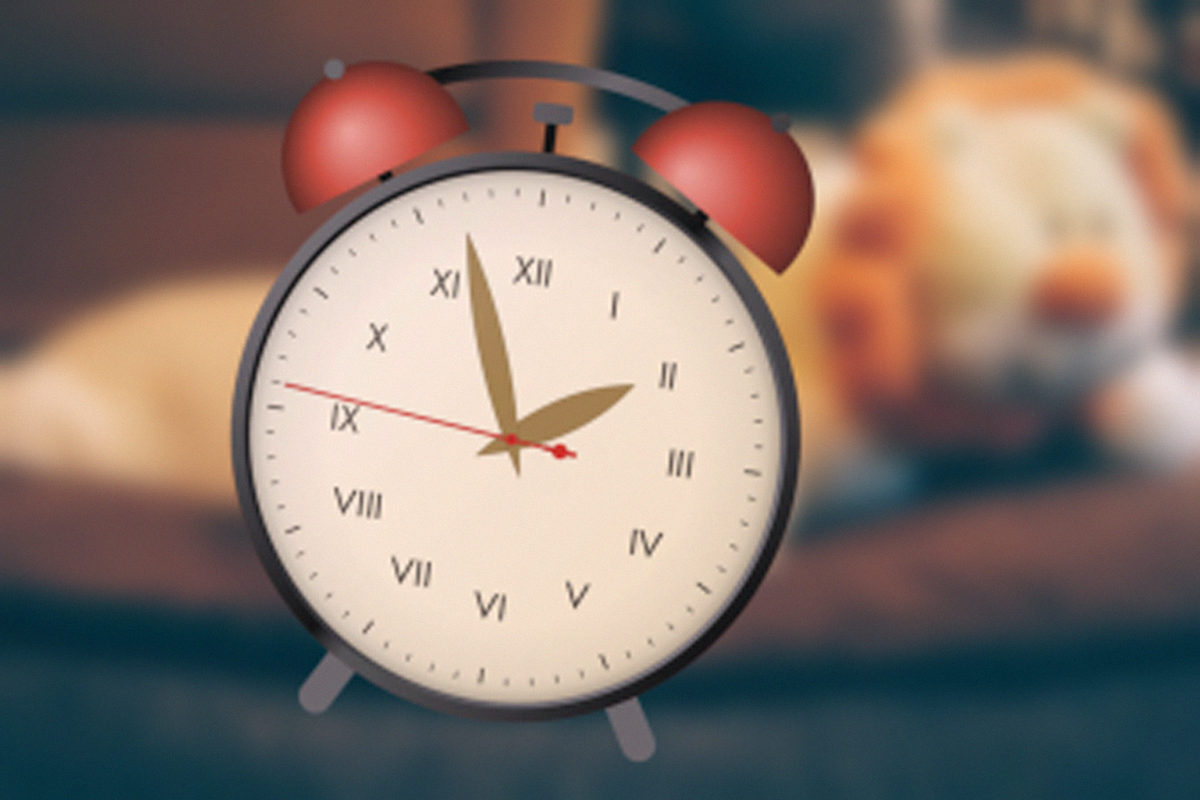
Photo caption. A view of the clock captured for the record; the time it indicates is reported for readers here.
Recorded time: 1:56:46
